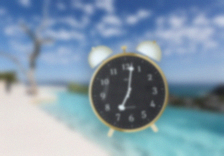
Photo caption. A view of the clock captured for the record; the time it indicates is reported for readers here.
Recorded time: 7:02
